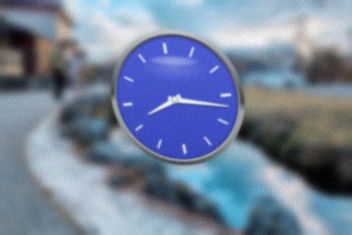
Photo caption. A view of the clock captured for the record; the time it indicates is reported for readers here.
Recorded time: 8:17
